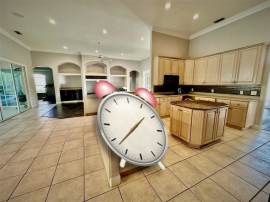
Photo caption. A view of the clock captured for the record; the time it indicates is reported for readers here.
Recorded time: 1:38
